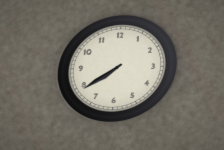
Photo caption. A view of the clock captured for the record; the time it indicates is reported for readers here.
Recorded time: 7:39
